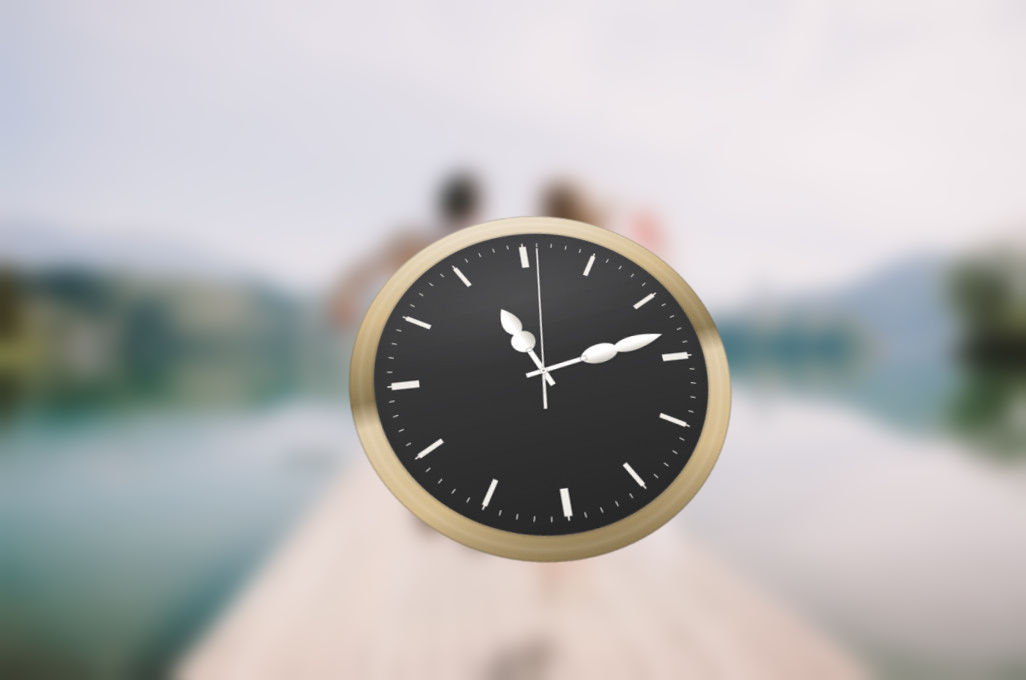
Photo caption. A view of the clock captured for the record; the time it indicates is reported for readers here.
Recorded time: 11:13:01
